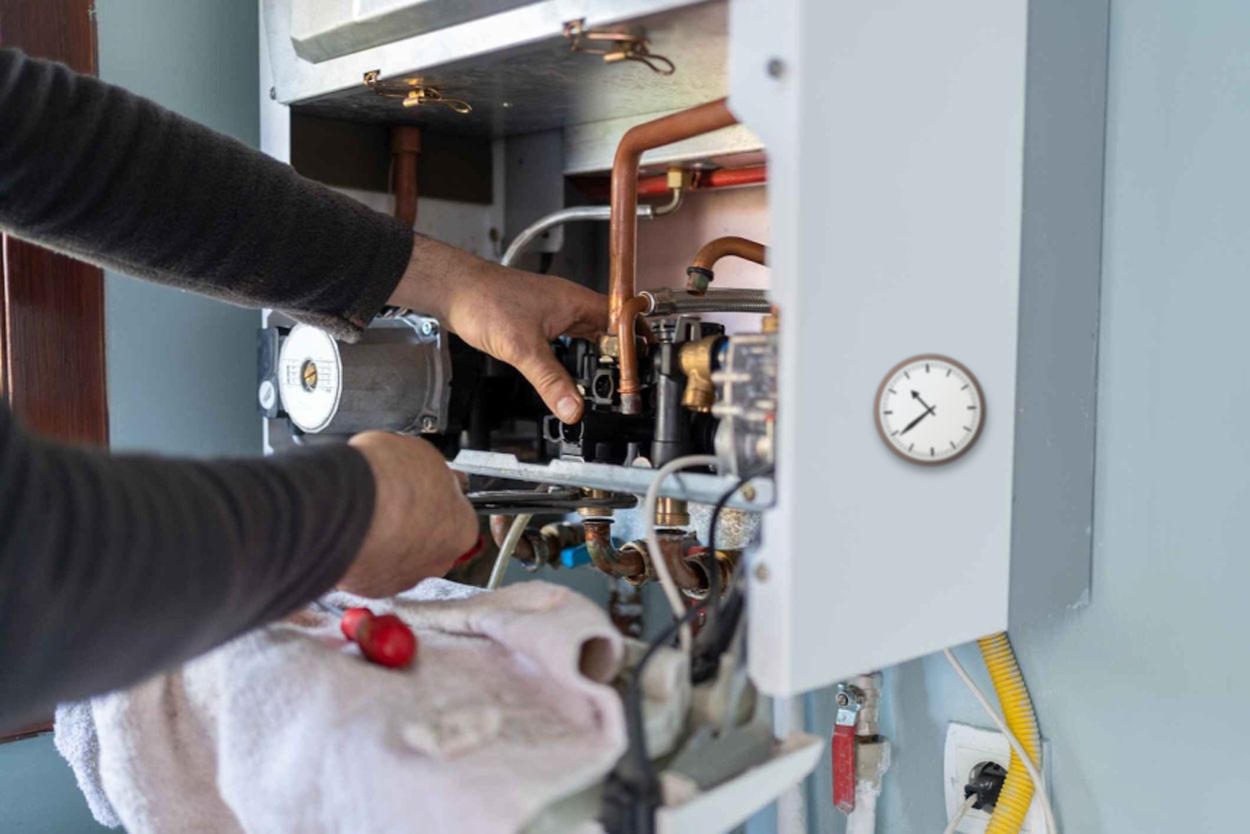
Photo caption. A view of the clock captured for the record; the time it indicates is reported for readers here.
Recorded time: 10:39
